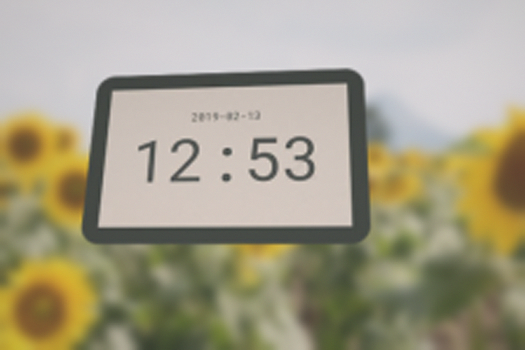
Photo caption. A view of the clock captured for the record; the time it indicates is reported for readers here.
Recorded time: 12:53
